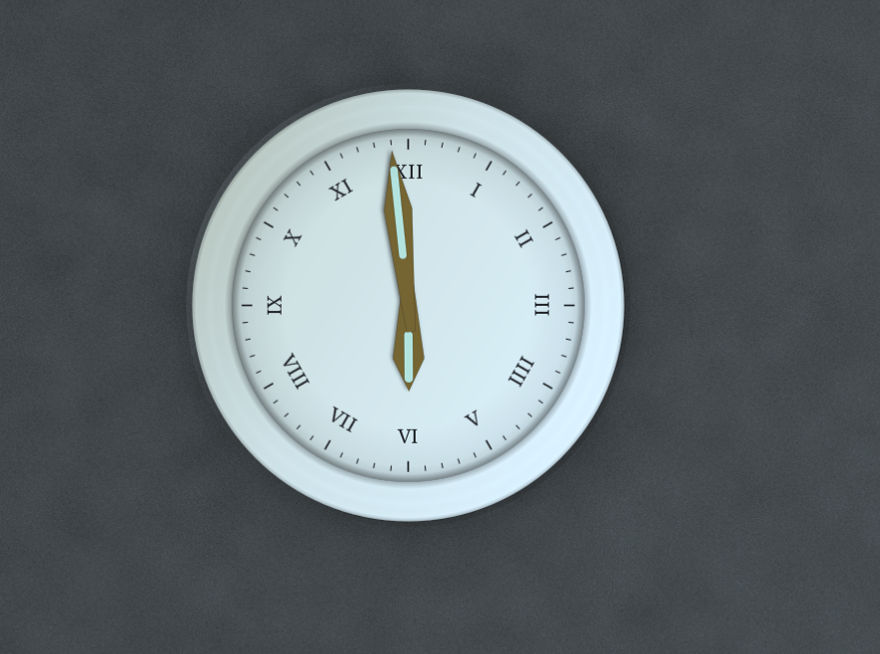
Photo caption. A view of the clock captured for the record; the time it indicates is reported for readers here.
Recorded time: 5:59
